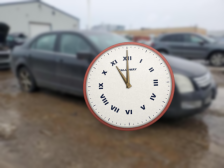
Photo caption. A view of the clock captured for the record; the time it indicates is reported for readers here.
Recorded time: 11:00
